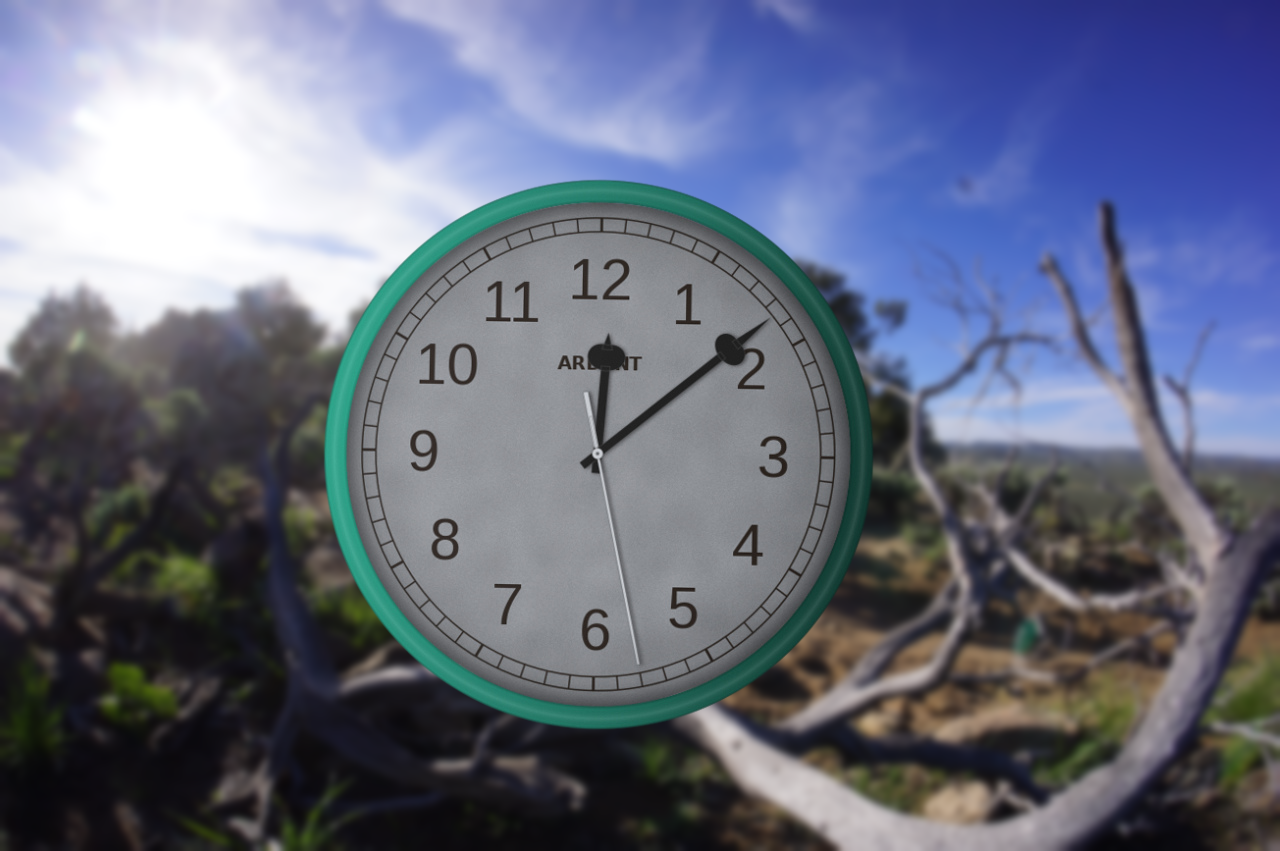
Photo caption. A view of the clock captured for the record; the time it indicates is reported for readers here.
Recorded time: 12:08:28
